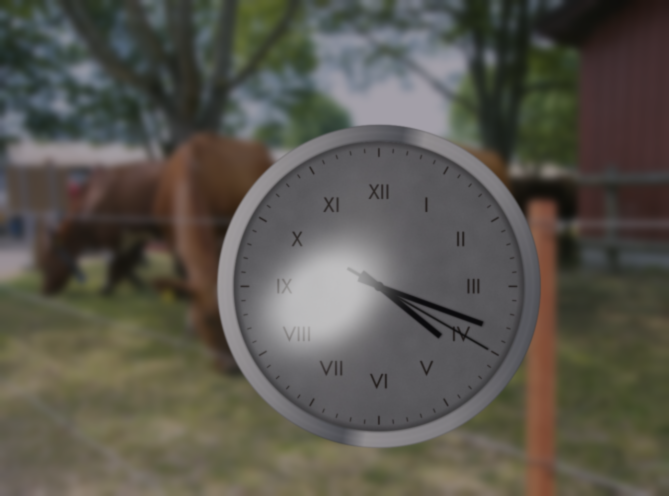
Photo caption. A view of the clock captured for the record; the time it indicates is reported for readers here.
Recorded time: 4:18:20
